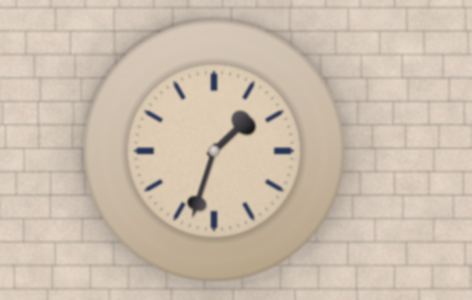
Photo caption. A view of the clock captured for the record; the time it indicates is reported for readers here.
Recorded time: 1:33
